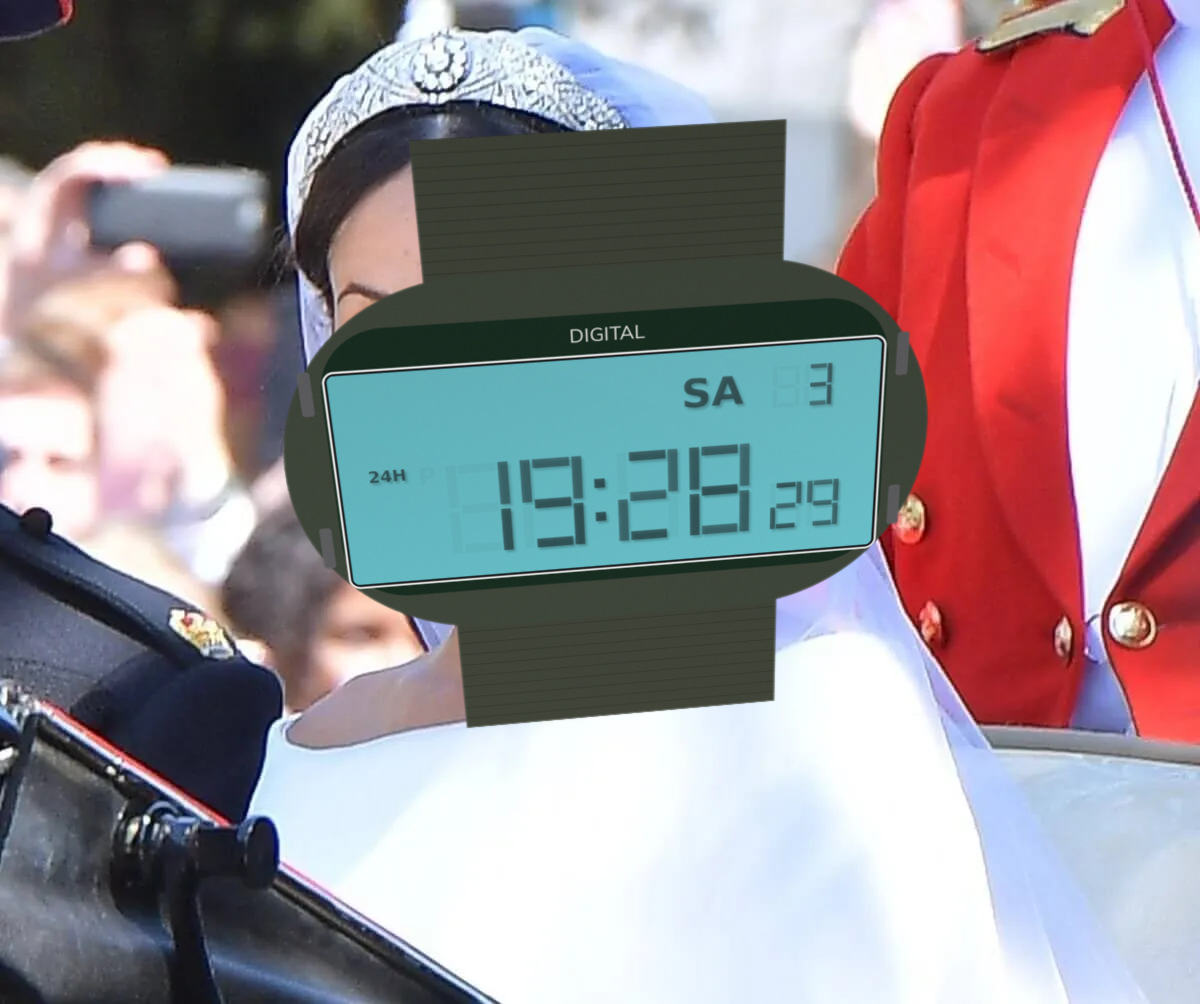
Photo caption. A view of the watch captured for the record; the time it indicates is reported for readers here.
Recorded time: 19:28:29
